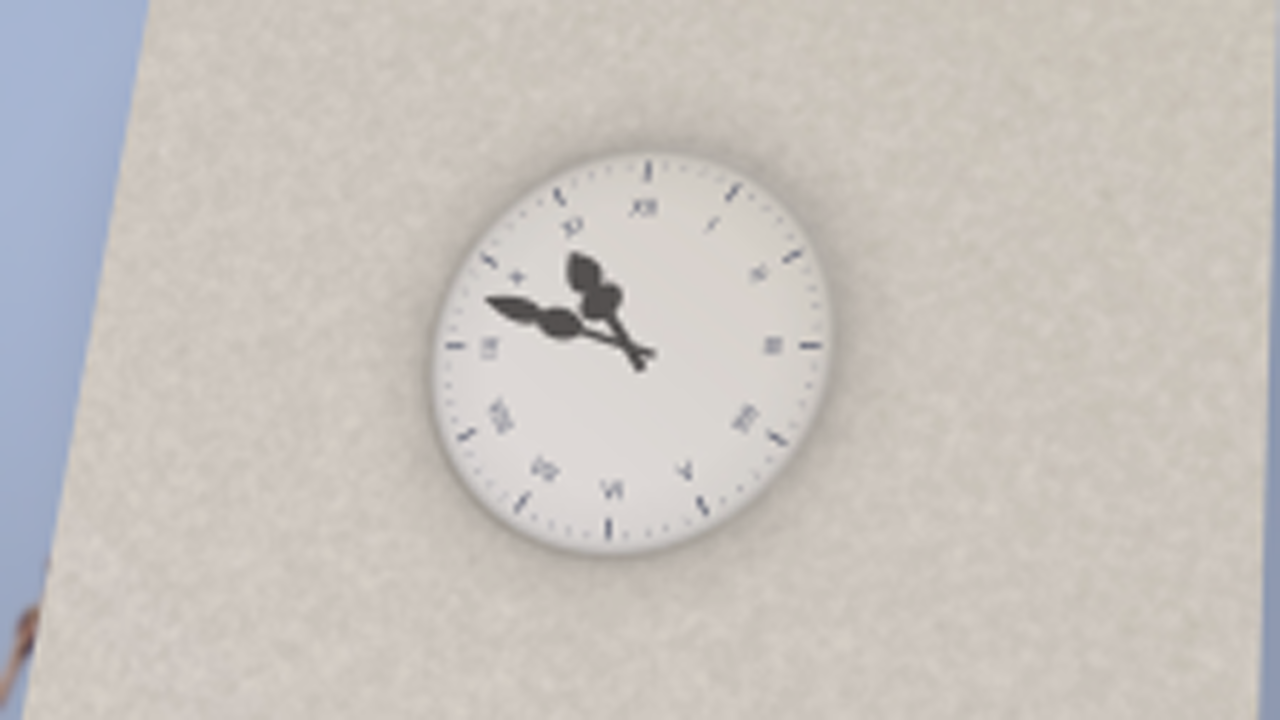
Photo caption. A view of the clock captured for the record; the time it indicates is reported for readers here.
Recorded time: 10:48
